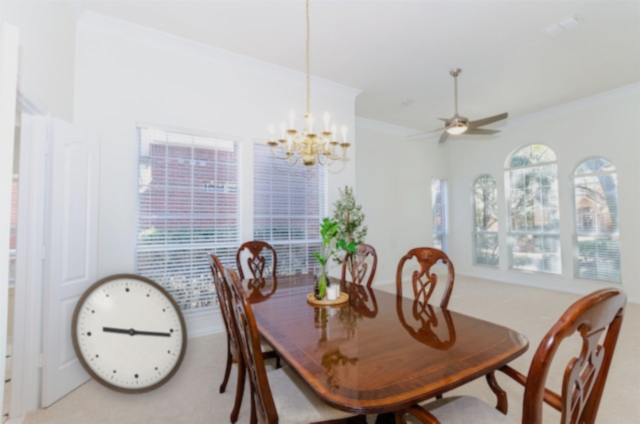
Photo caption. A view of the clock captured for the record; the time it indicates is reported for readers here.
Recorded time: 9:16
